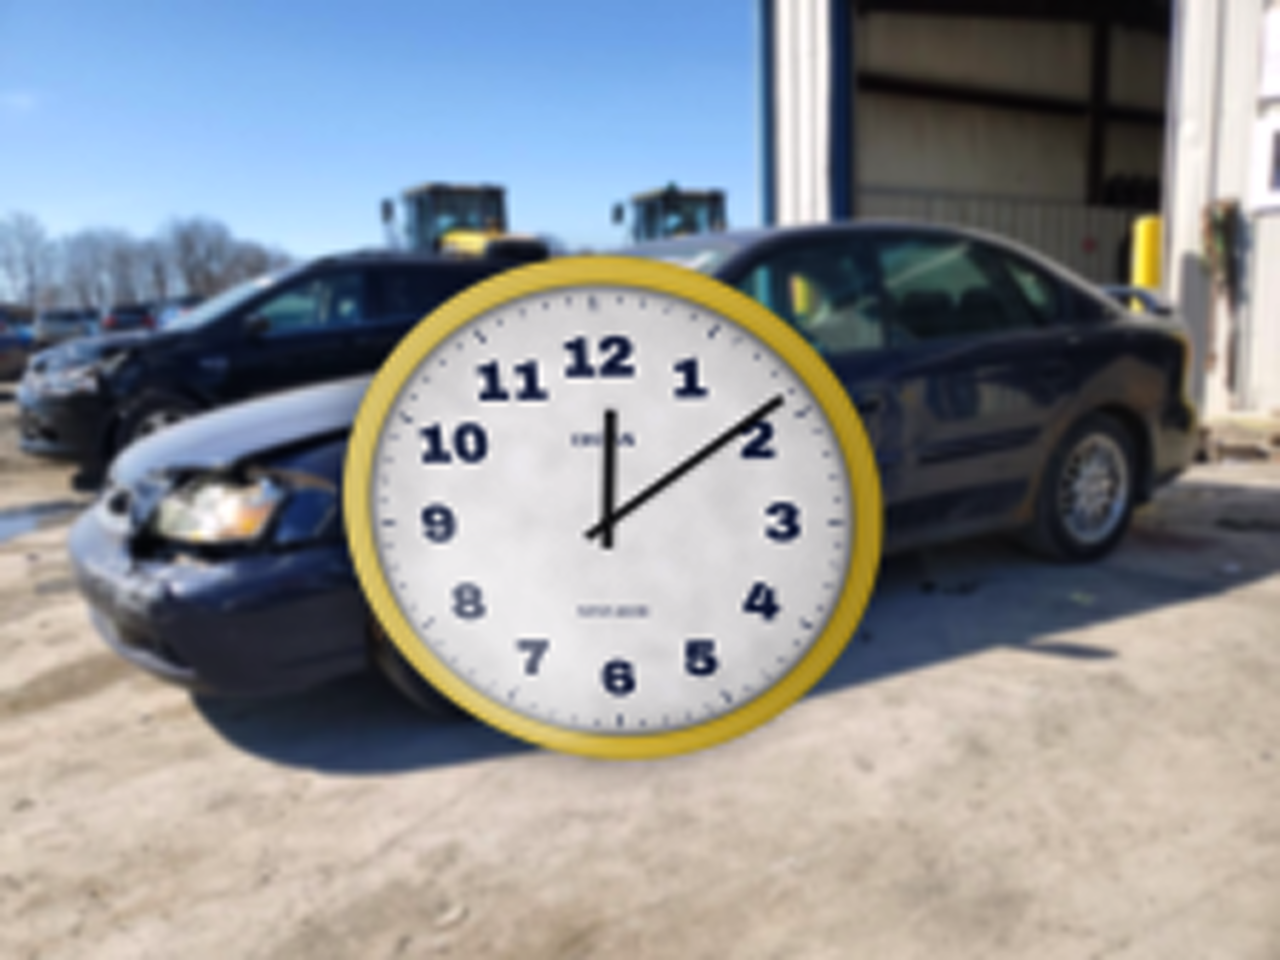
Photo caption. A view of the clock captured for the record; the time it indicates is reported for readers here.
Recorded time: 12:09
